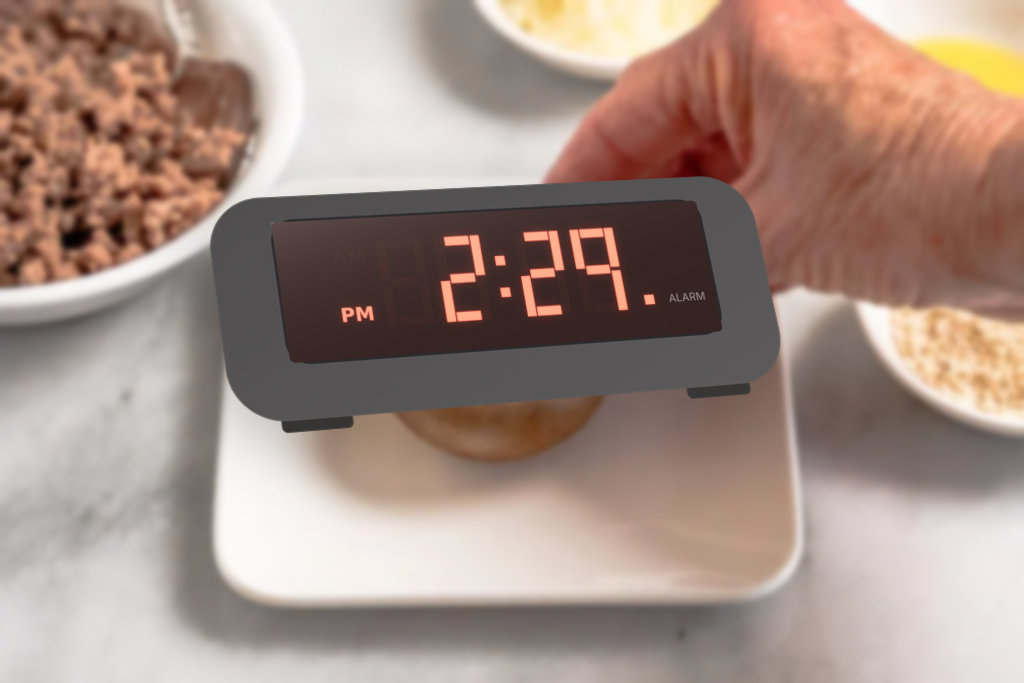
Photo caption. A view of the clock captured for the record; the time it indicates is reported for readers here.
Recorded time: 2:29
